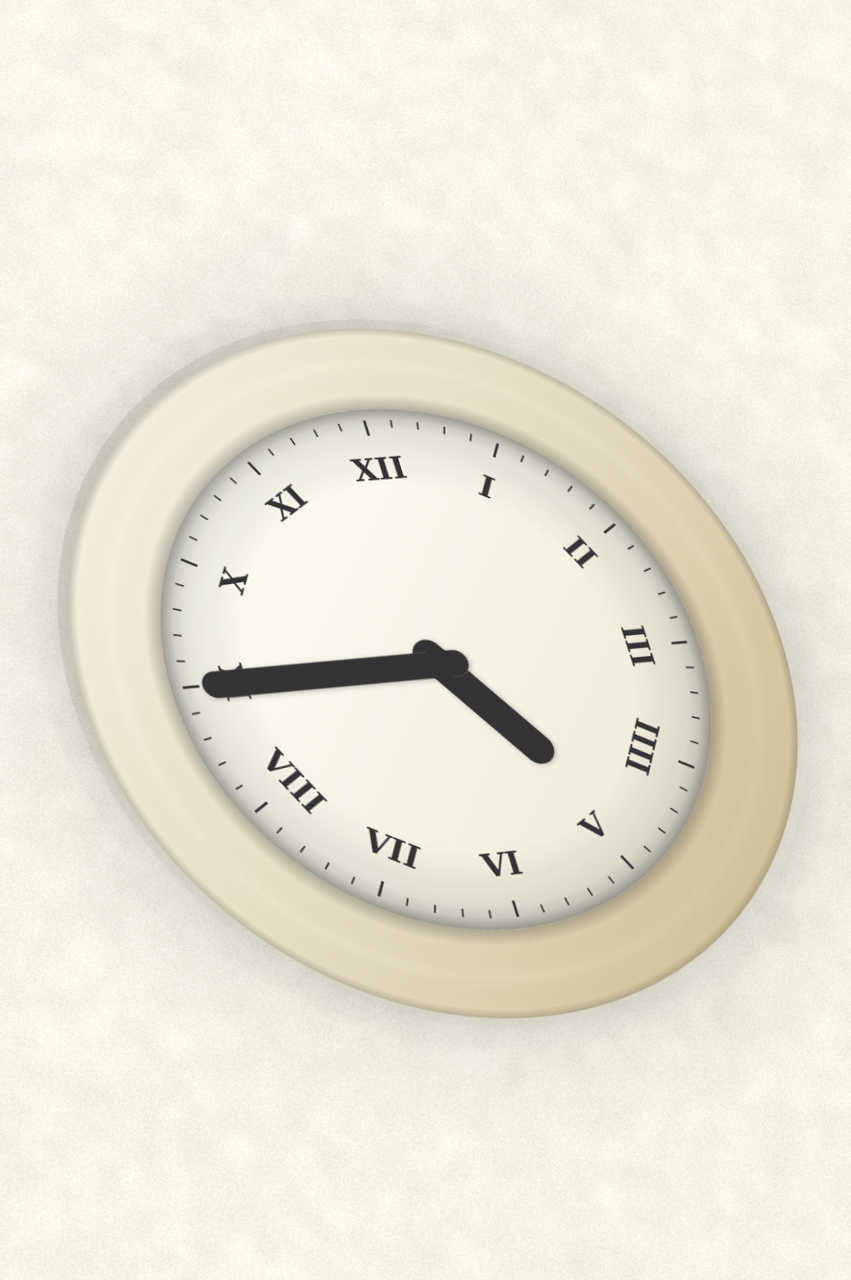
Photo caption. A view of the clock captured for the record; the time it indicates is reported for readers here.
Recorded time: 4:45
